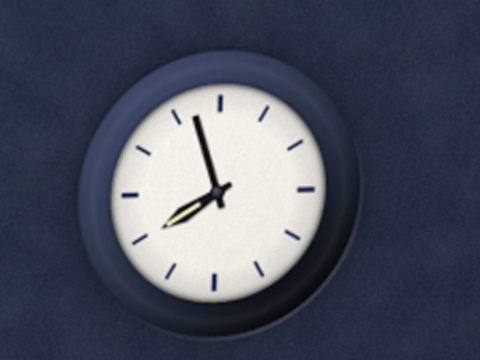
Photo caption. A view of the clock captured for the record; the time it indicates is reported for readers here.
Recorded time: 7:57
